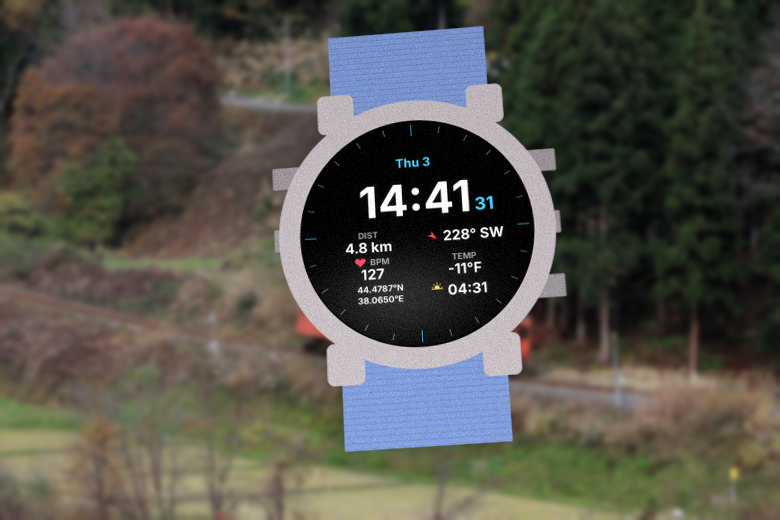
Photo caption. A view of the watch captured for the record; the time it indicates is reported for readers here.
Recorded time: 14:41:31
